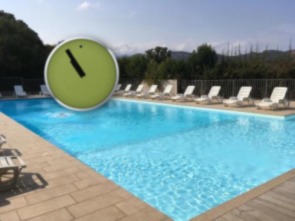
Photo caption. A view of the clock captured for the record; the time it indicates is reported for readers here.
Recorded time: 10:55
